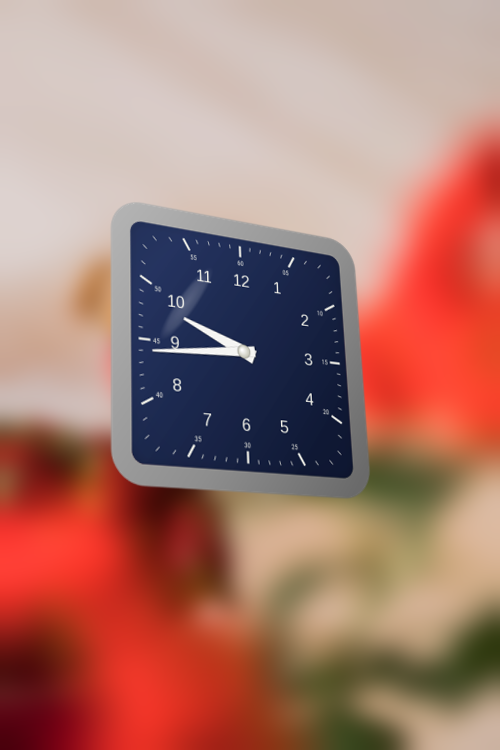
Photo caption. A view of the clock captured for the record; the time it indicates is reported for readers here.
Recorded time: 9:44
